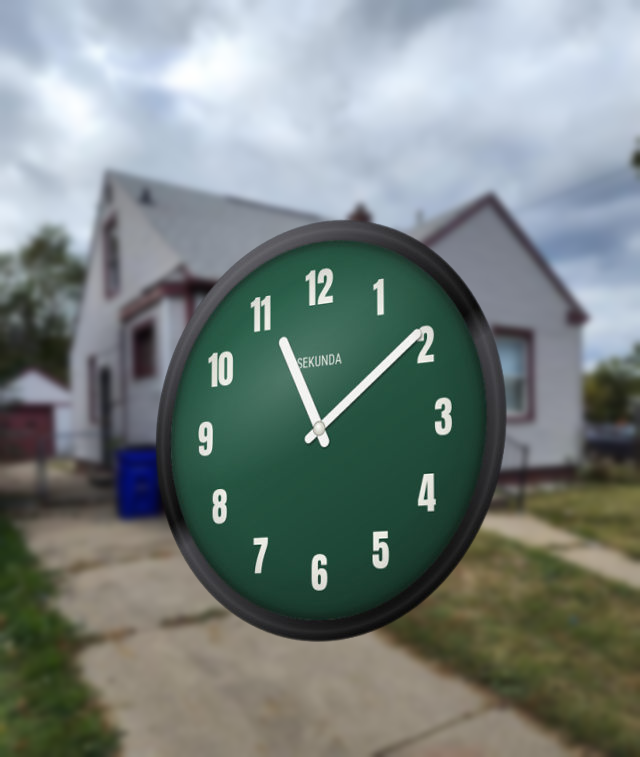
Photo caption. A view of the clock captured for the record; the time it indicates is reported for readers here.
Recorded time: 11:09
